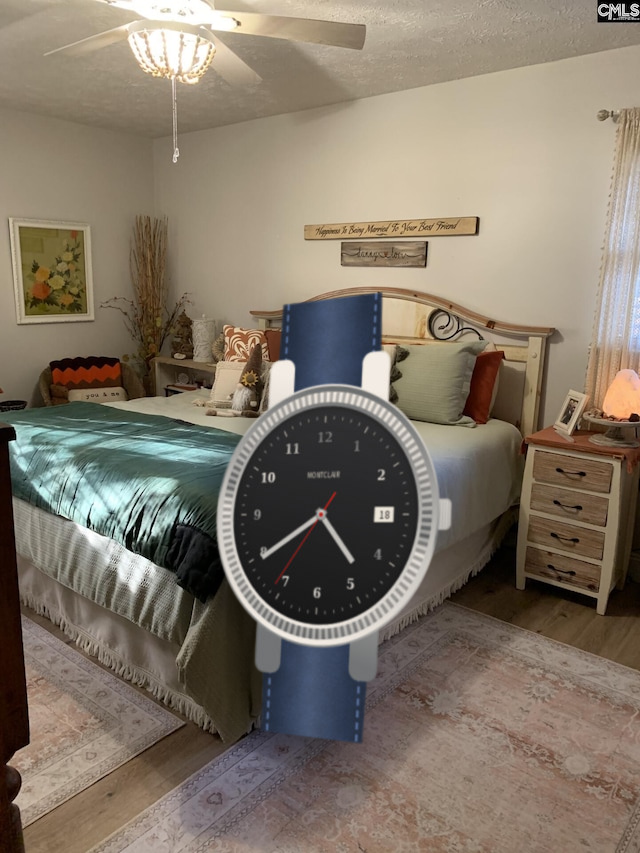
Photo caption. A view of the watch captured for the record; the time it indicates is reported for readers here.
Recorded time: 4:39:36
